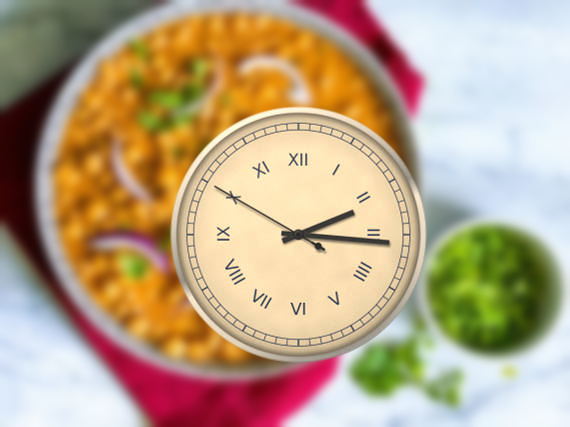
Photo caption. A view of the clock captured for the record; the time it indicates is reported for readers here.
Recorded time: 2:15:50
